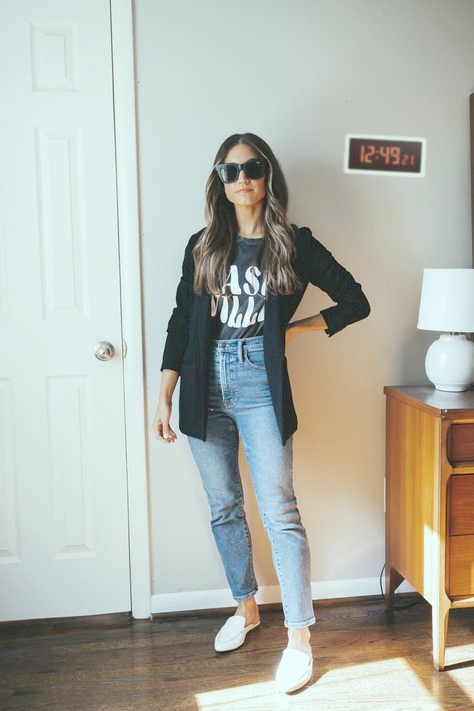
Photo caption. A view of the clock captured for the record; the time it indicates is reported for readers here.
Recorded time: 12:49
